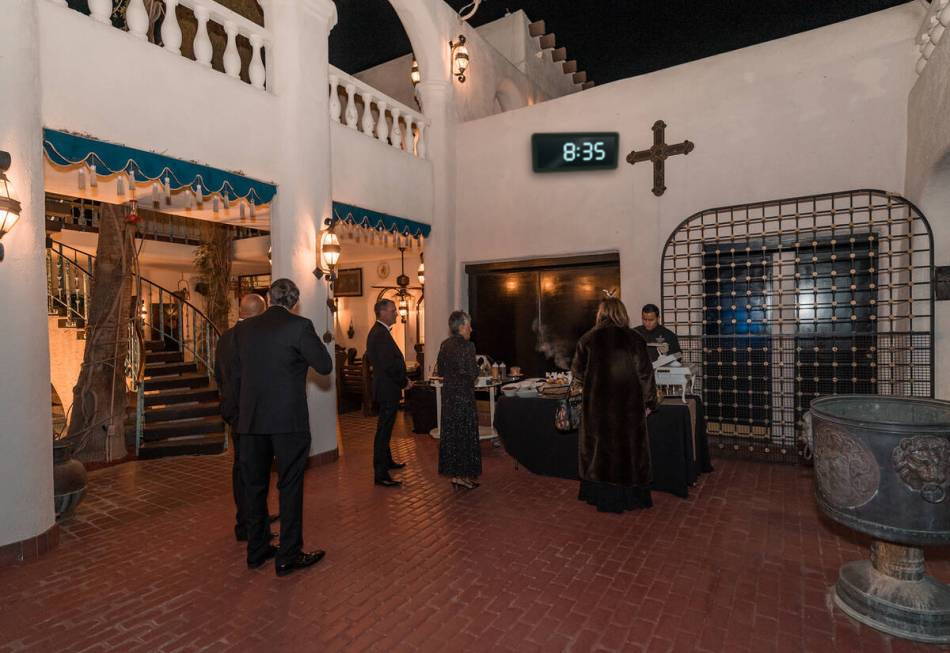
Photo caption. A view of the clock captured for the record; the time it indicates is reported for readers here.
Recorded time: 8:35
